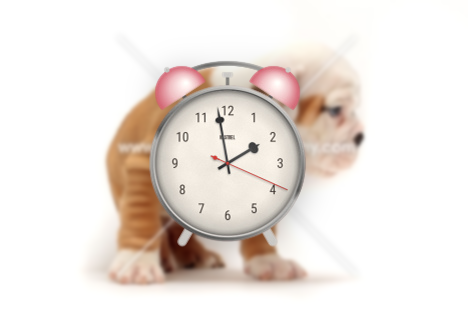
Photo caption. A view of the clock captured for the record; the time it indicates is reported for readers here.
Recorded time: 1:58:19
